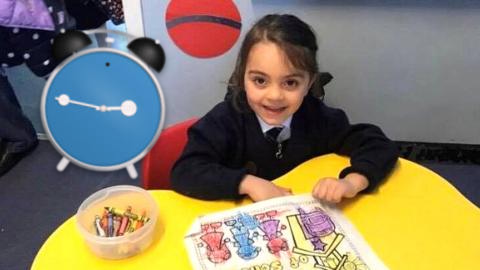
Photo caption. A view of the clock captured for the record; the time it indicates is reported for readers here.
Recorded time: 2:46
